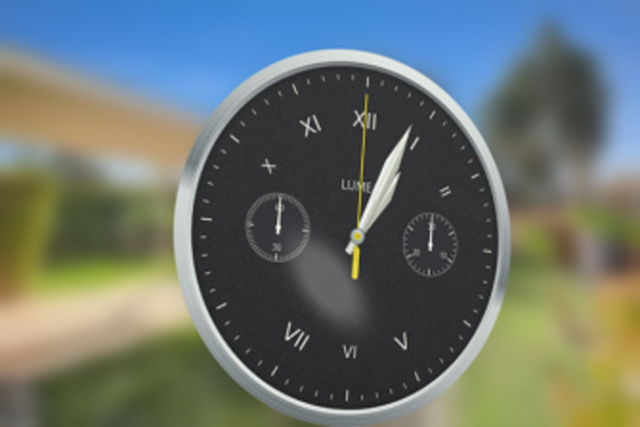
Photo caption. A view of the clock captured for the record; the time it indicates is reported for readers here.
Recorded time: 1:04
